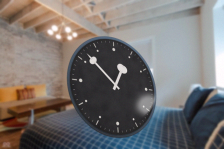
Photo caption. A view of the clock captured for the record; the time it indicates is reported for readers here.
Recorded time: 12:52
